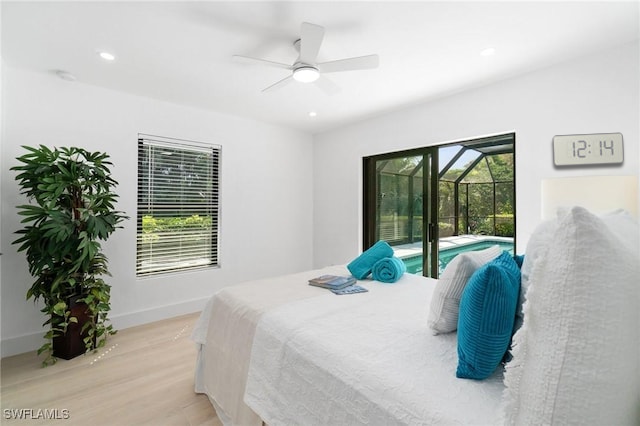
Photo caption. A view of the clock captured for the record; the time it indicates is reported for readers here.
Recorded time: 12:14
